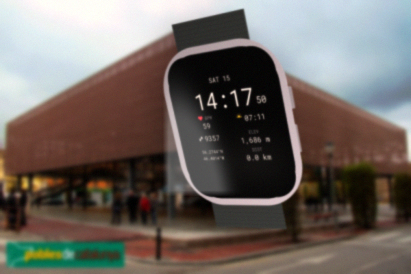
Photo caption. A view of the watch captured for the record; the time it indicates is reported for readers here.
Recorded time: 14:17
